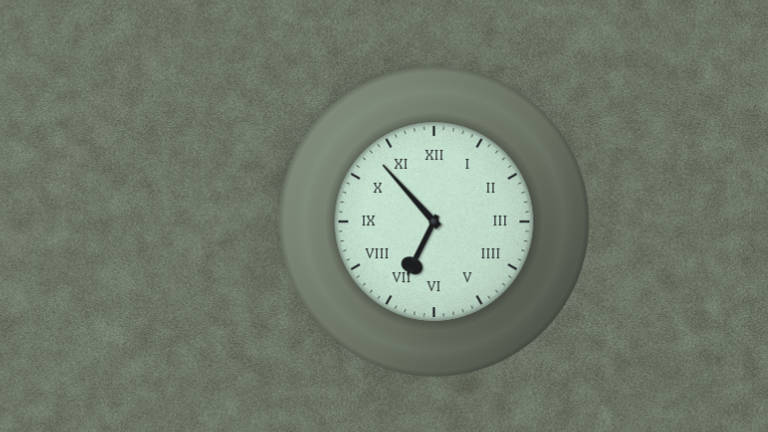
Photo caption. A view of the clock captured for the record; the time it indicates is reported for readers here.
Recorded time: 6:53
